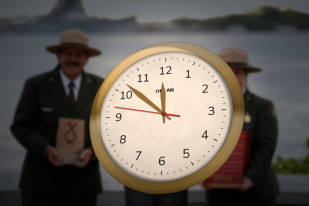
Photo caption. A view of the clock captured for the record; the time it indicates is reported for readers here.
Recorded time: 11:51:47
